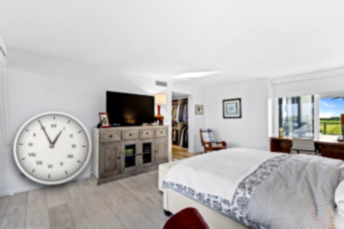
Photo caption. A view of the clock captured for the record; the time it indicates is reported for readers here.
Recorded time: 12:55
